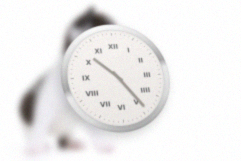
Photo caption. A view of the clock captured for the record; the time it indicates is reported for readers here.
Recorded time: 10:24
